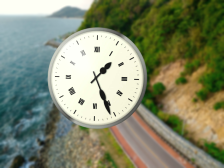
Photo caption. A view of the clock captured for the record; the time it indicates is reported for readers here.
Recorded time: 1:26
